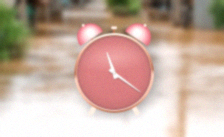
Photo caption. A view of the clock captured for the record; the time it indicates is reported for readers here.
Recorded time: 11:21
